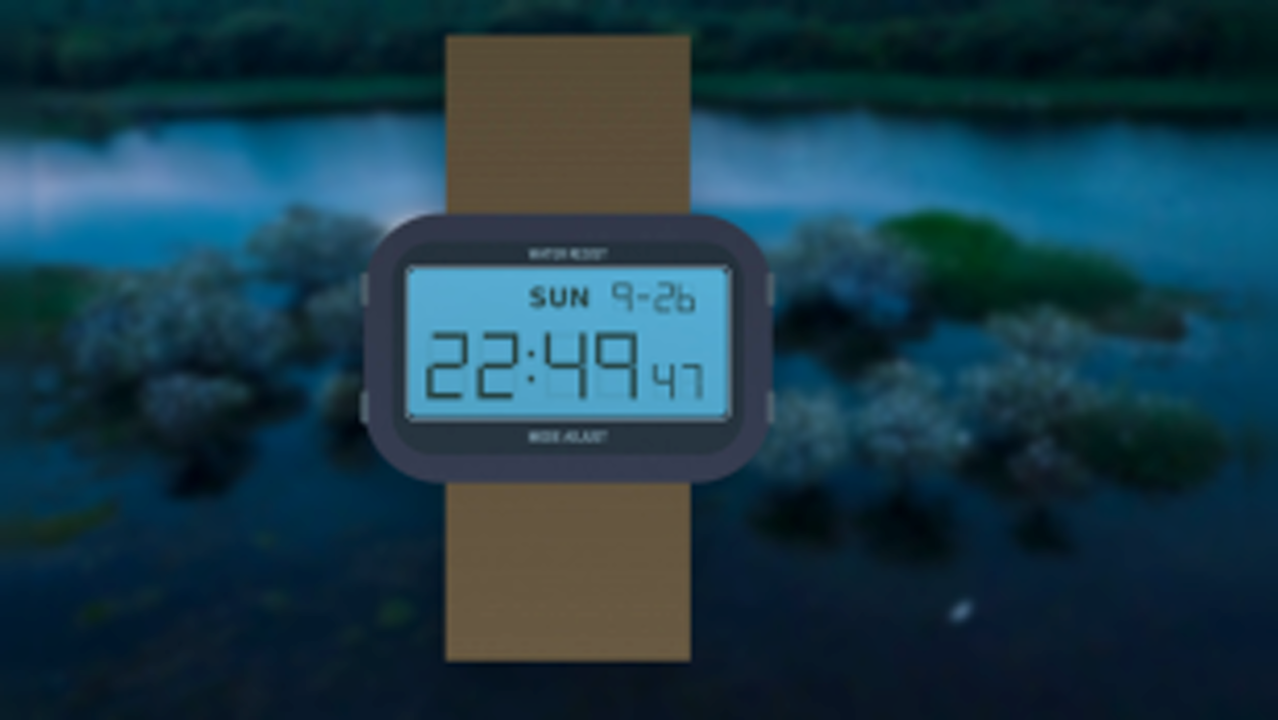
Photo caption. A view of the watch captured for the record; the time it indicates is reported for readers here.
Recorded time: 22:49:47
